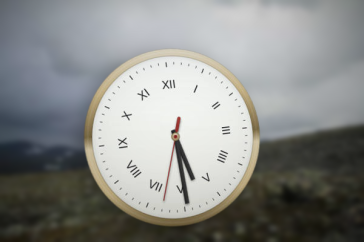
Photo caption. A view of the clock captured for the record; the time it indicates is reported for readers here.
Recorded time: 5:29:33
